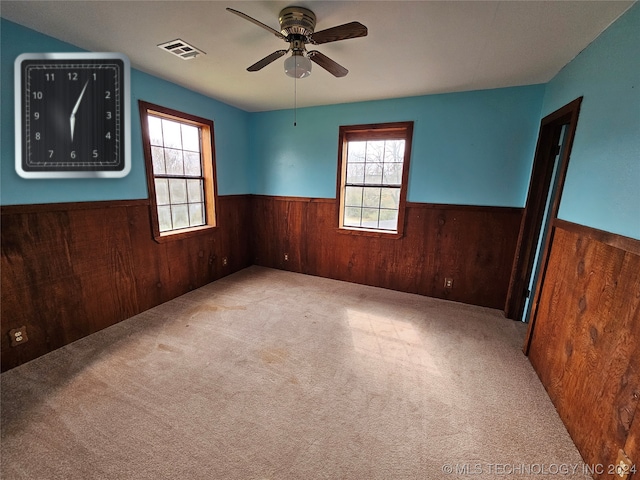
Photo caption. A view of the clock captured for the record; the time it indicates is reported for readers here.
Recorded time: 6:04
